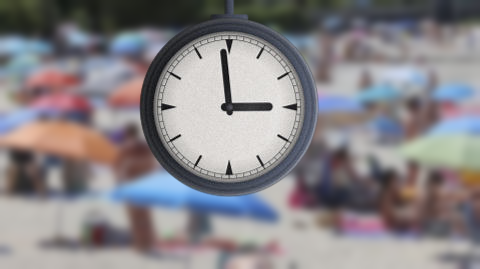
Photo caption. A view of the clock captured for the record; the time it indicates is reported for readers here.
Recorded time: 2:59
